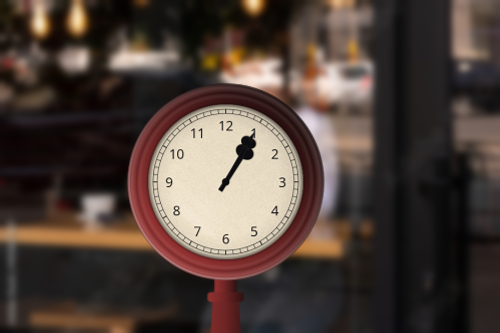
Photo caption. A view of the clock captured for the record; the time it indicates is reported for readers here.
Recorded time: 1:05
